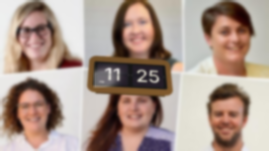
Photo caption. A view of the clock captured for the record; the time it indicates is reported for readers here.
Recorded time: 11:25
